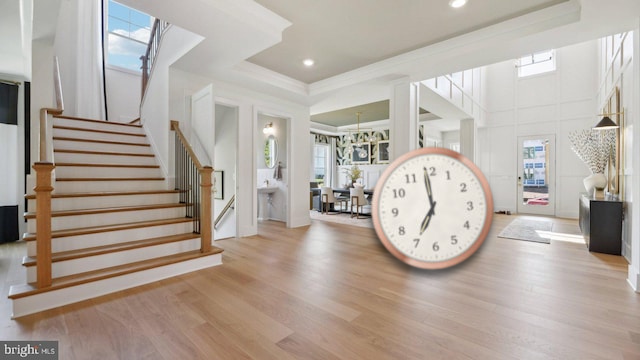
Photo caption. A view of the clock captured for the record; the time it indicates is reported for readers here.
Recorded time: 6:59
